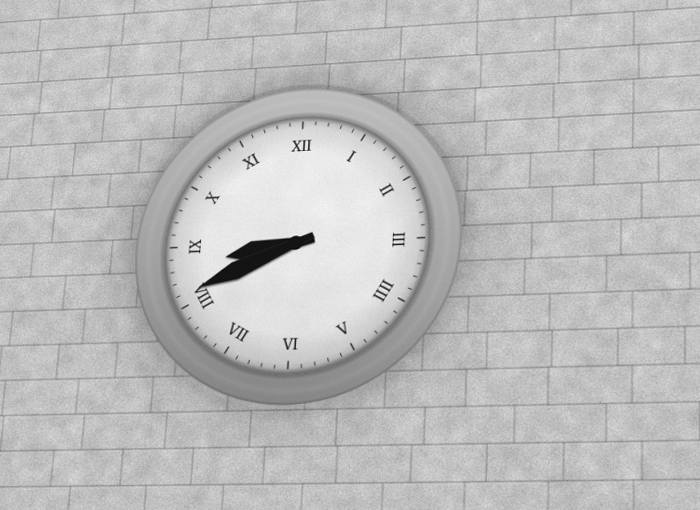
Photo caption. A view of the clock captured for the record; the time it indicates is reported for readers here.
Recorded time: 8:41
